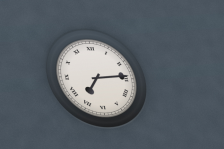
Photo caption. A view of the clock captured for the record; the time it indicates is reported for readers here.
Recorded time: 7:14
